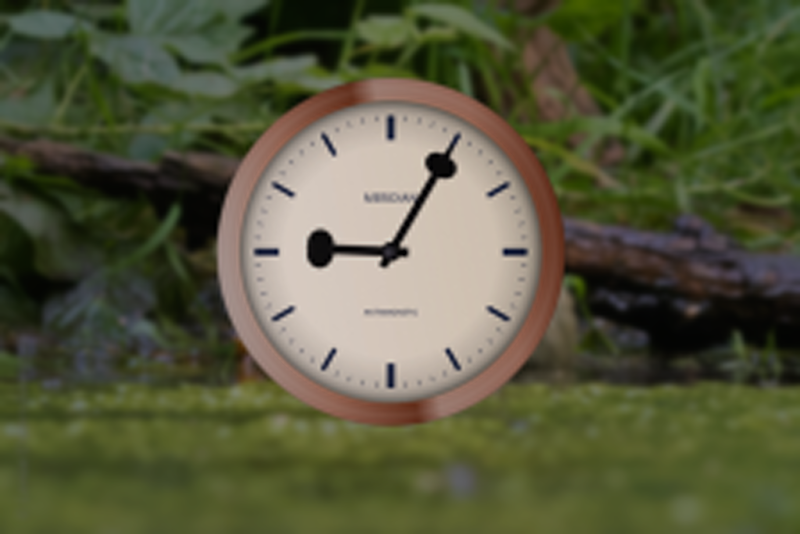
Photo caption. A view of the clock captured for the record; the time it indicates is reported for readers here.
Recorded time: 9:05
